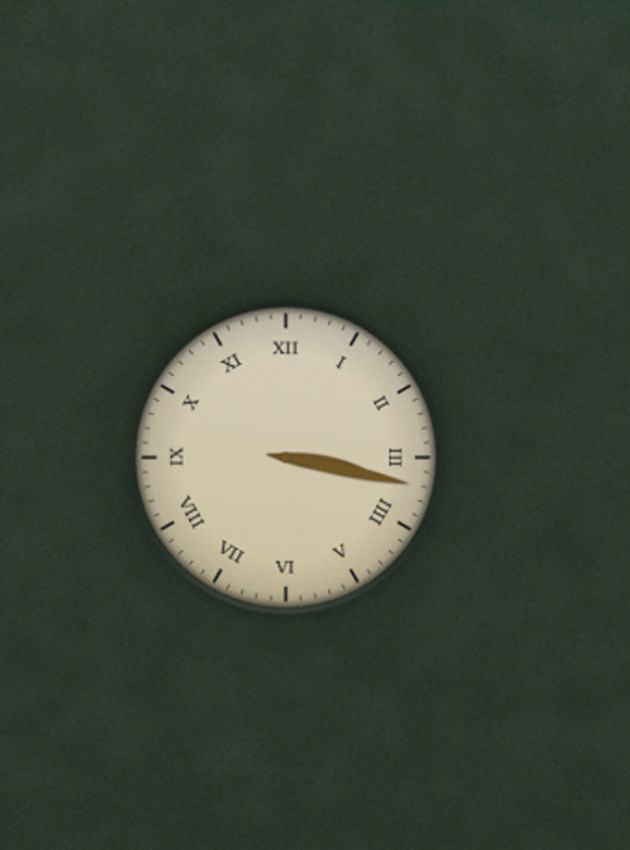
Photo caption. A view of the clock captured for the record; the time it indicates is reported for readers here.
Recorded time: 3:17
